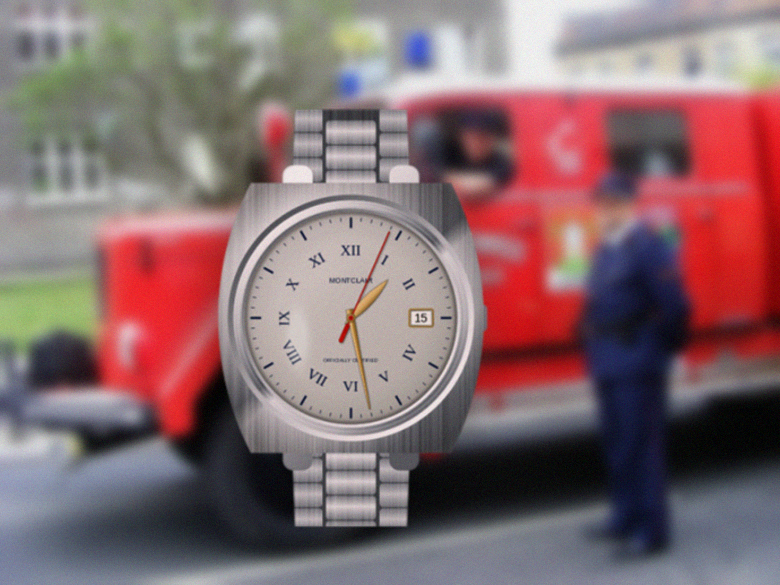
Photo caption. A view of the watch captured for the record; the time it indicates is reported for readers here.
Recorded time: 1:28:04
